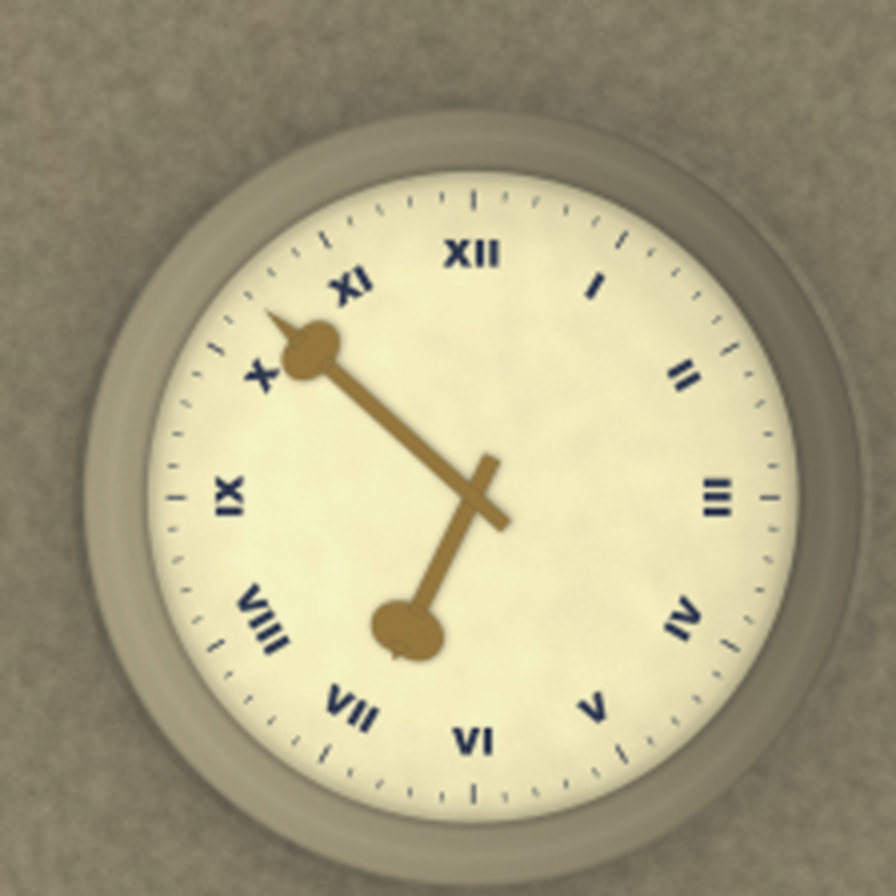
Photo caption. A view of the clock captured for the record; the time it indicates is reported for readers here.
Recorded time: 6:52
